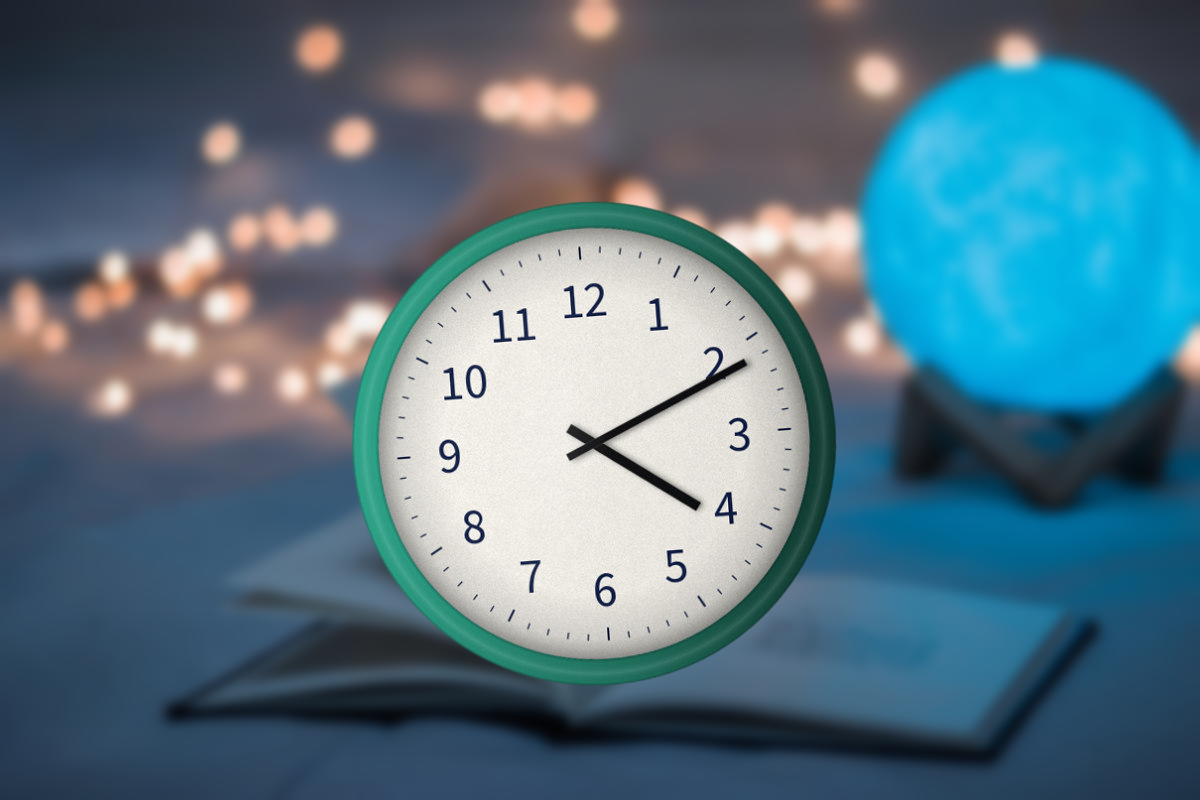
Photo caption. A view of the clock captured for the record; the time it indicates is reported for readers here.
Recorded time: 4:11
